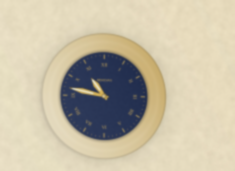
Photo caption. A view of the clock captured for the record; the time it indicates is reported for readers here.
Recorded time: 10:47
